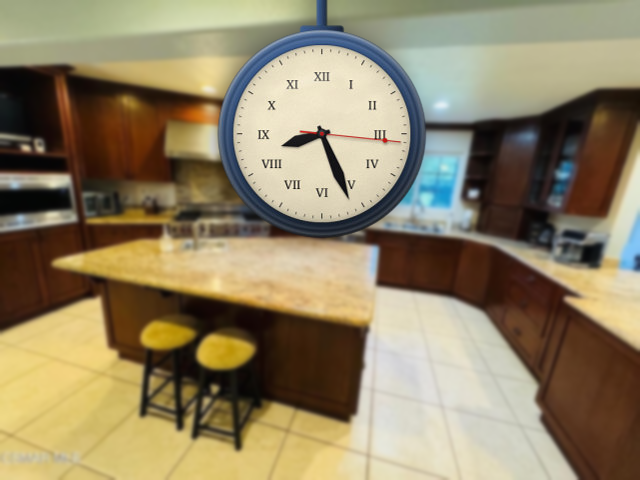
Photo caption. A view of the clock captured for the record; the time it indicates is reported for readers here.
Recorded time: 8:26:16
